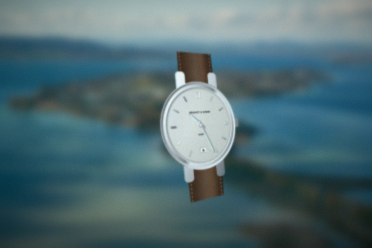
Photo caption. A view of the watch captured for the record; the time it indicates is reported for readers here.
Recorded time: 10:26
